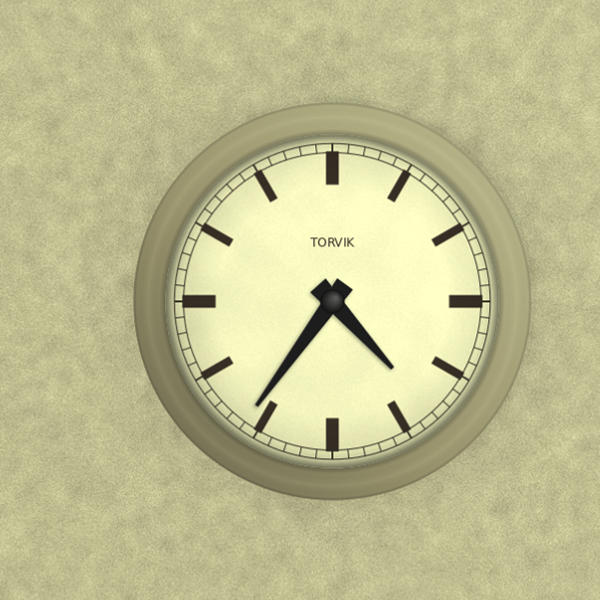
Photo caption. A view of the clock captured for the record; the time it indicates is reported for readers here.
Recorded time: 4:36
